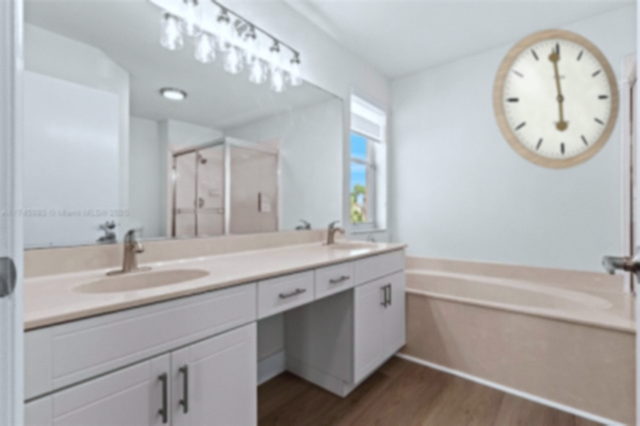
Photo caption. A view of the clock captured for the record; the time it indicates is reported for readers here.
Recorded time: 5:59
